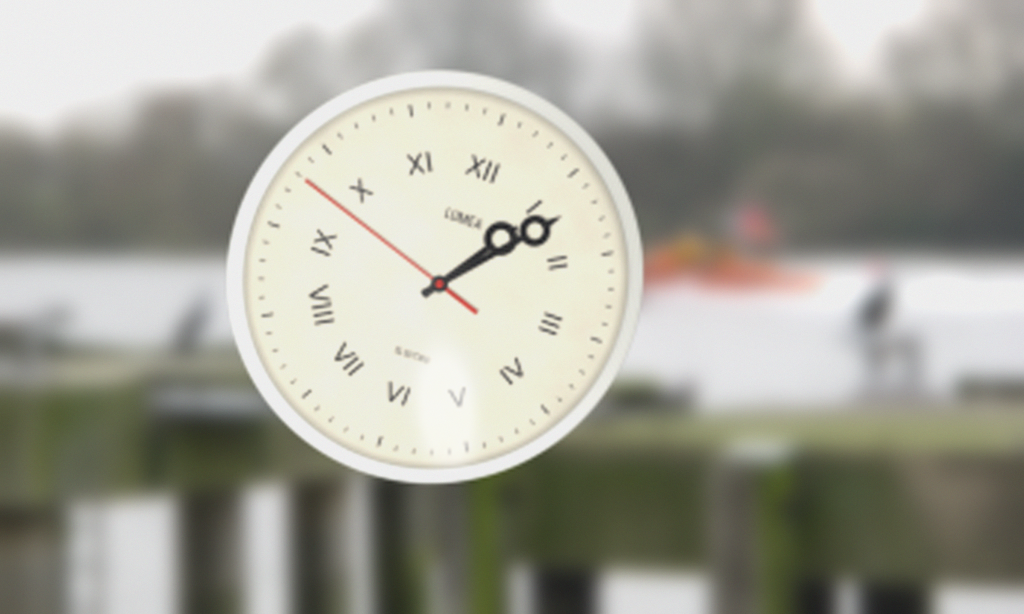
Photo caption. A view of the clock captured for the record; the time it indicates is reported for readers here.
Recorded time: 1:06:48
